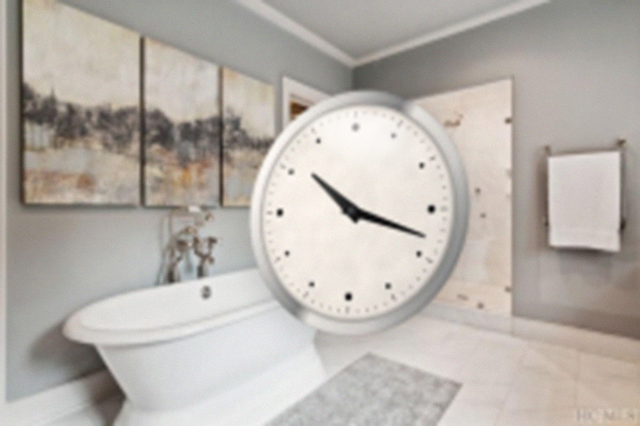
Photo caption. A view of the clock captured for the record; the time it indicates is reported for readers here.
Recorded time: 10:18
